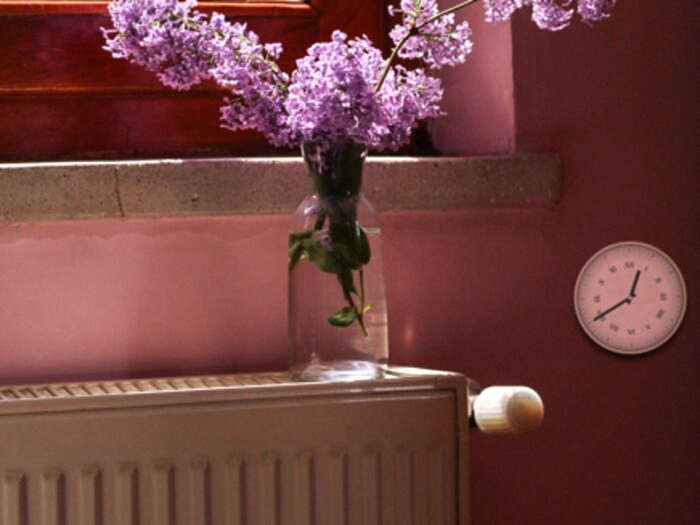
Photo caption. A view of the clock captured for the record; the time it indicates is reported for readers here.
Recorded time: 12:40
